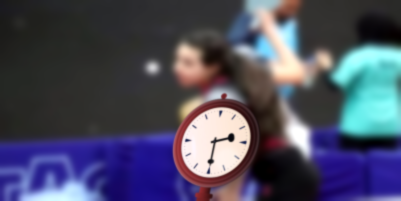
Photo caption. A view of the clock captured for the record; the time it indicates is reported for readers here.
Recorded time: 2:30
